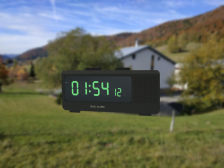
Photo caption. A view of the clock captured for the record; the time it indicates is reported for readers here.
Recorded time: 1:54:12
